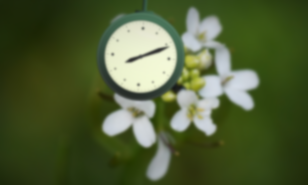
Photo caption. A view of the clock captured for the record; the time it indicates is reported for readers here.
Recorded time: 8:11
